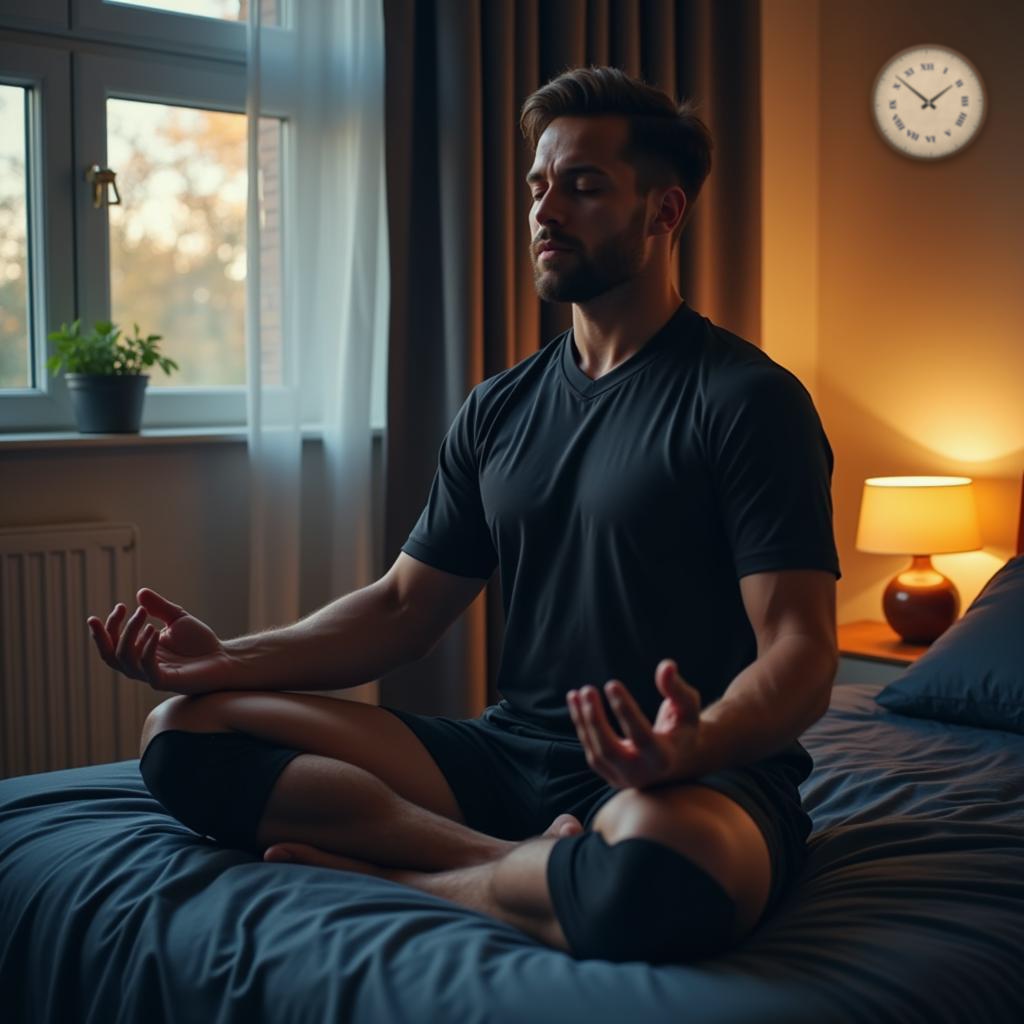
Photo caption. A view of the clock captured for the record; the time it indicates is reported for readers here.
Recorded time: 1:52
